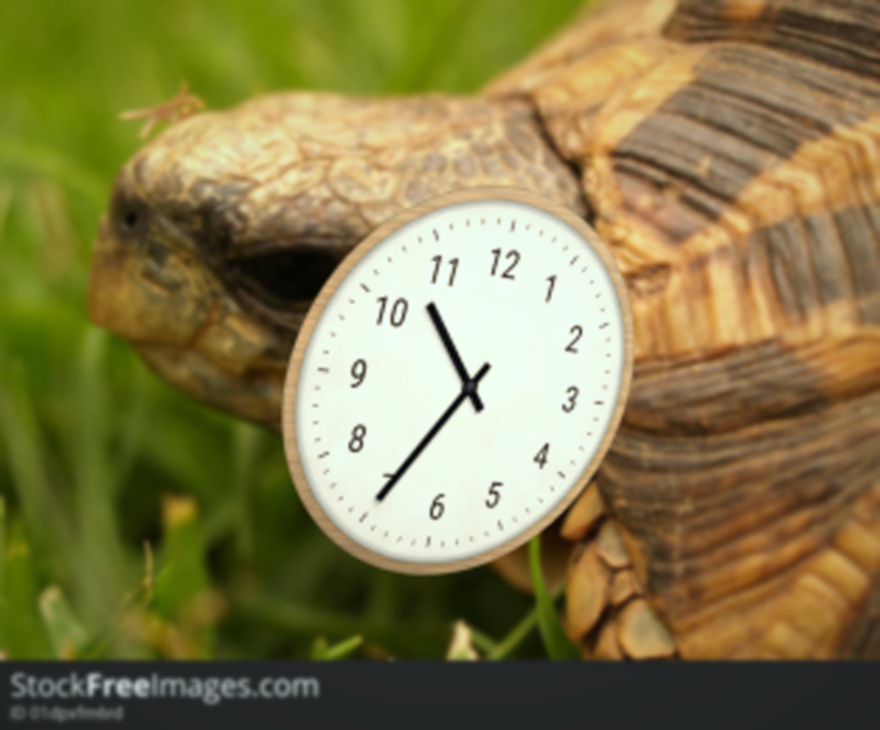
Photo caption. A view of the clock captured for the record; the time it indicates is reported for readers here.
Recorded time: 10:35
